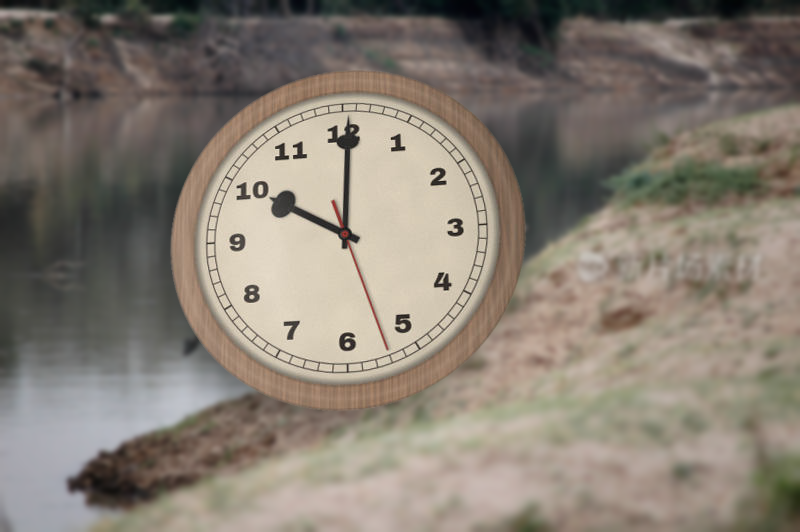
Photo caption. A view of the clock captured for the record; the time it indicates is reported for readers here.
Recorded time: 10:00:27
